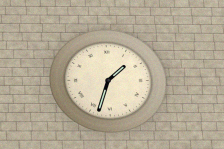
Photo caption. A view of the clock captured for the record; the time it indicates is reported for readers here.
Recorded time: 1:33
